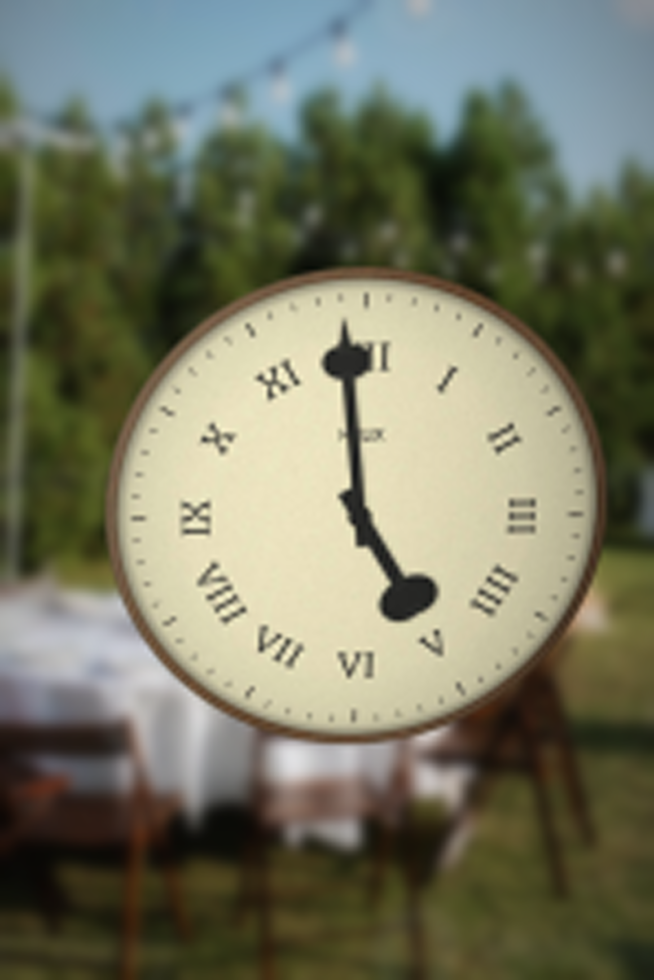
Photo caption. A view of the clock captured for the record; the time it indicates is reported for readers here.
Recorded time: 4:59
